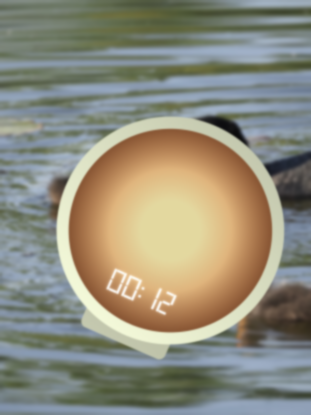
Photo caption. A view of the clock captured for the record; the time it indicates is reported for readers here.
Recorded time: 0:12
